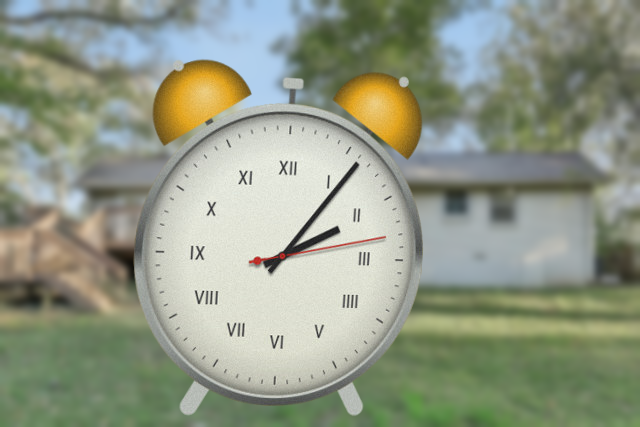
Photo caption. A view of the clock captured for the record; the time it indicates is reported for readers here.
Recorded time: 2:06:13
